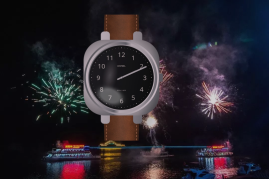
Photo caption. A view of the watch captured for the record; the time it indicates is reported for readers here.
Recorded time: 2:11
